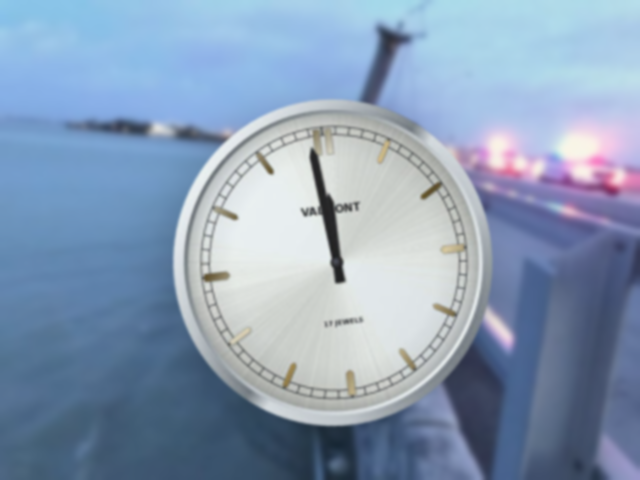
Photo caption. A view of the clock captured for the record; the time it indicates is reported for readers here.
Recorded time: 11:59
